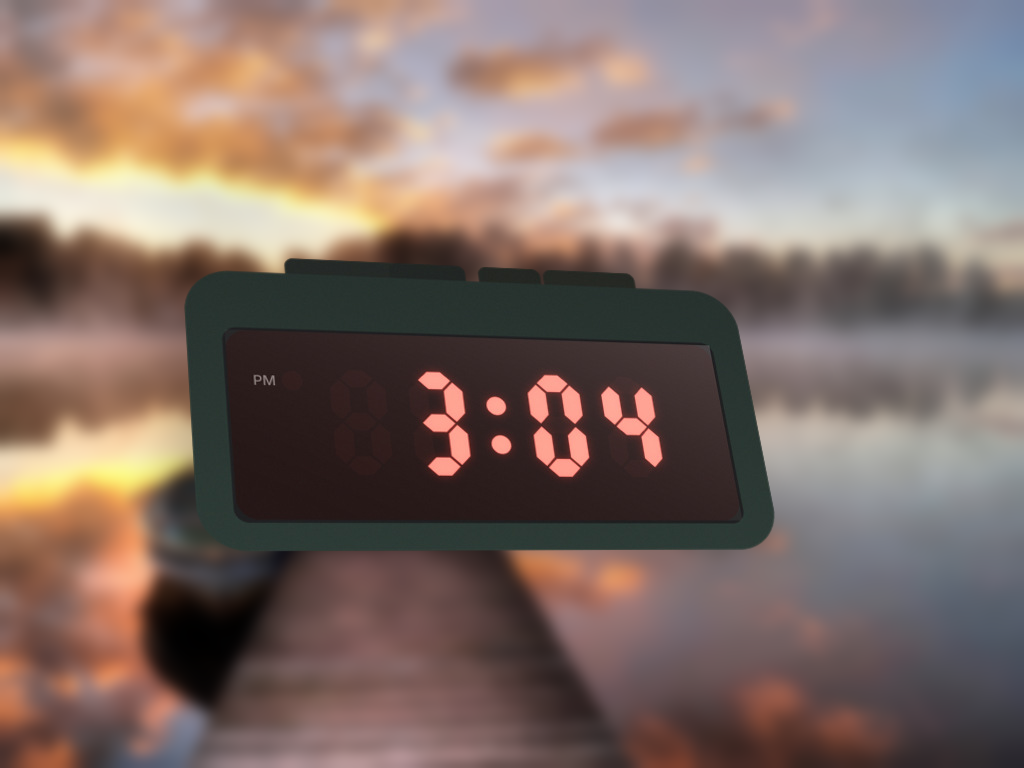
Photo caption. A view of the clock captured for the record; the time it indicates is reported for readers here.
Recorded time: 3:04
